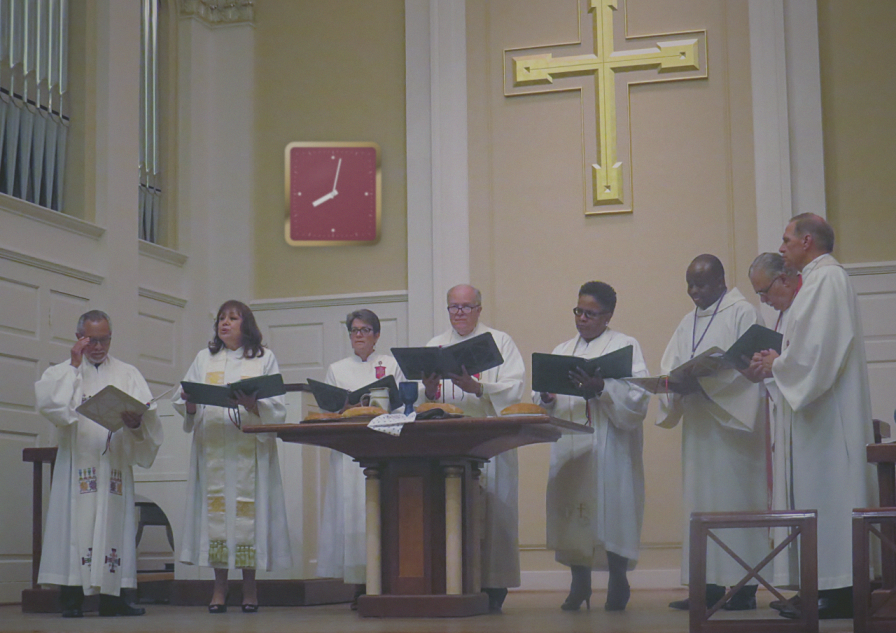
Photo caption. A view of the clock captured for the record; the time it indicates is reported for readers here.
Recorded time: 8:02
